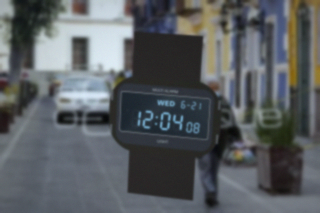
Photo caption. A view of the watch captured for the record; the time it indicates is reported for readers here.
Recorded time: 12:04
